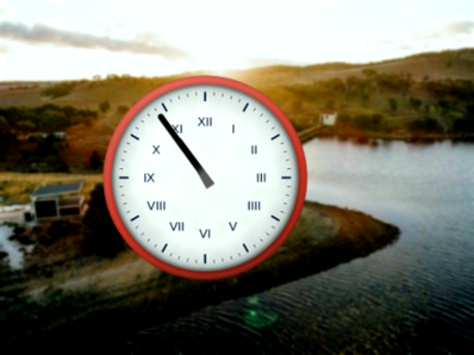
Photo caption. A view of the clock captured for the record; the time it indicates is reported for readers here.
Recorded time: 10:54
